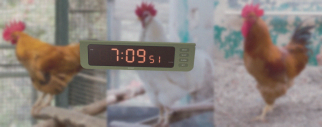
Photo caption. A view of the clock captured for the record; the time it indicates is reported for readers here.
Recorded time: 7:09:51
